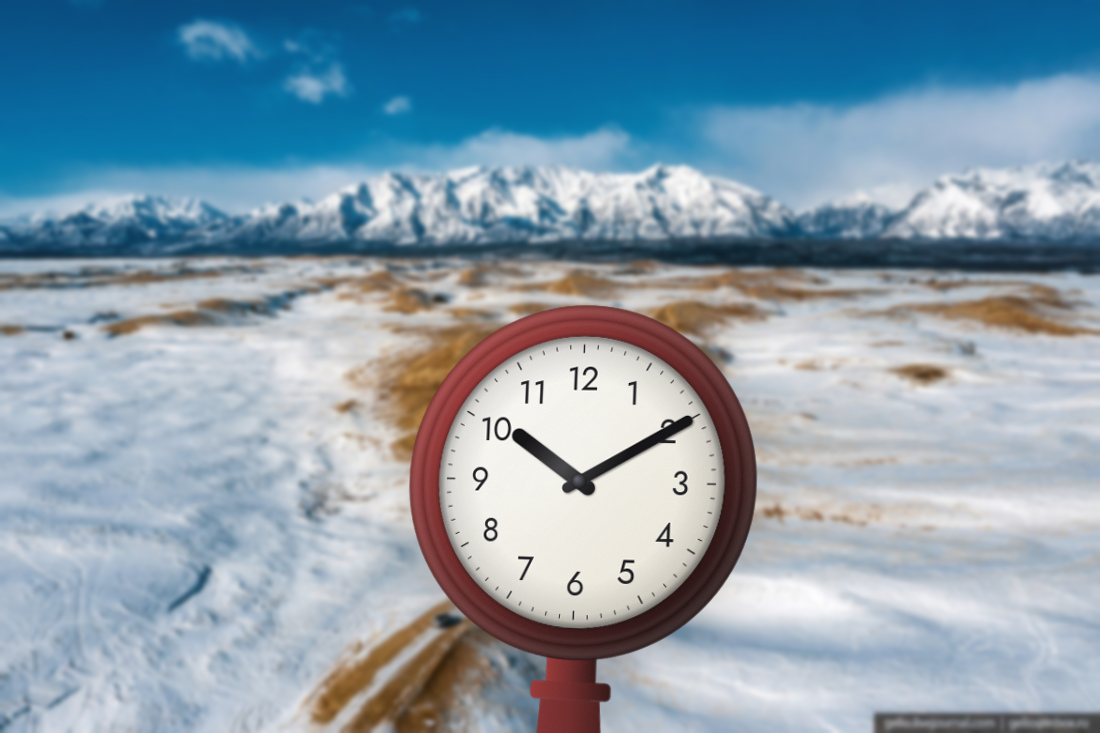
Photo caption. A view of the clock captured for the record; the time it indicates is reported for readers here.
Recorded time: 10:10
